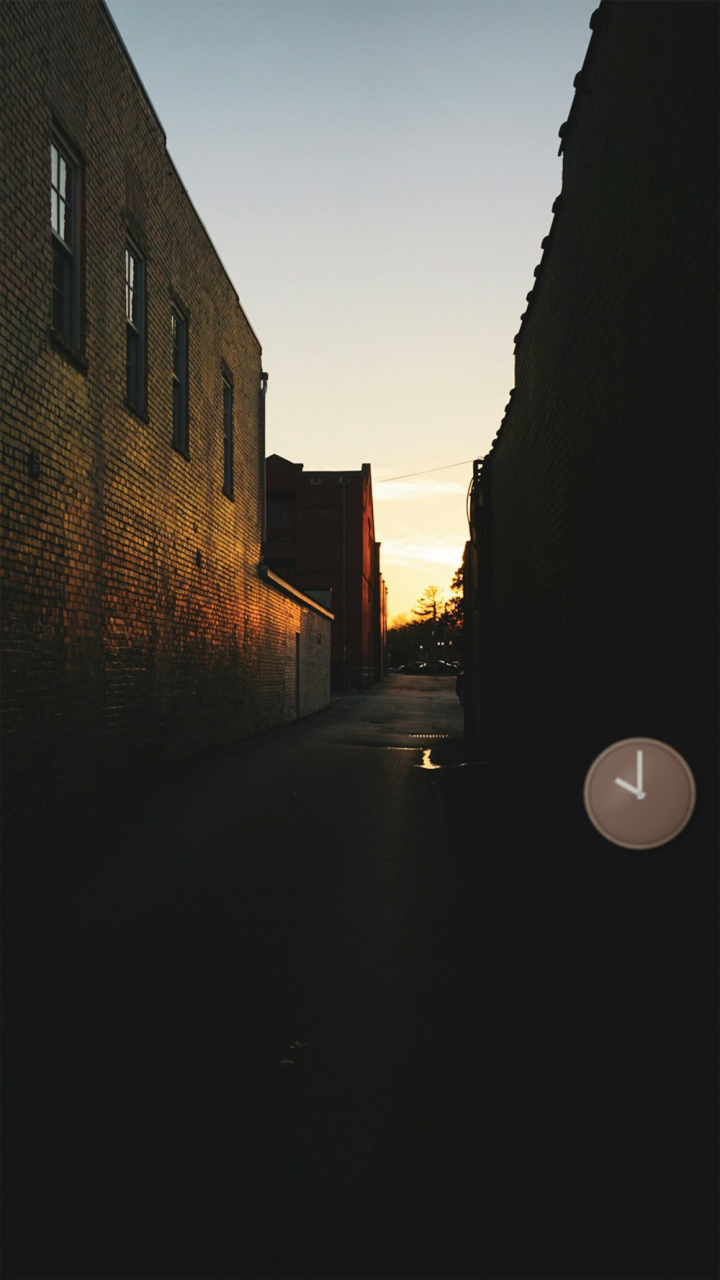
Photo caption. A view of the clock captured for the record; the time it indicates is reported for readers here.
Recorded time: 10:00
